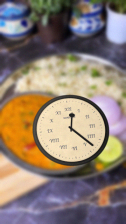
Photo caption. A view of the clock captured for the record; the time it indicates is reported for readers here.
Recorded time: 12:23
